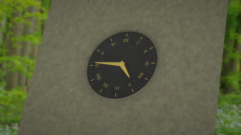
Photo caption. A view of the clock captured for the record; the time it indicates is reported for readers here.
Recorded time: 4:46
